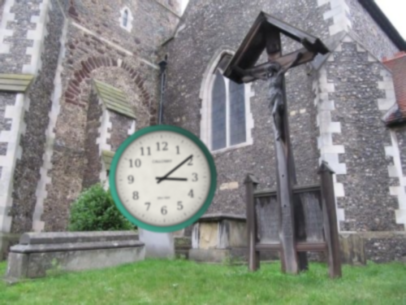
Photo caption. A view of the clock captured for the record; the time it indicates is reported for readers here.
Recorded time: 3:09
